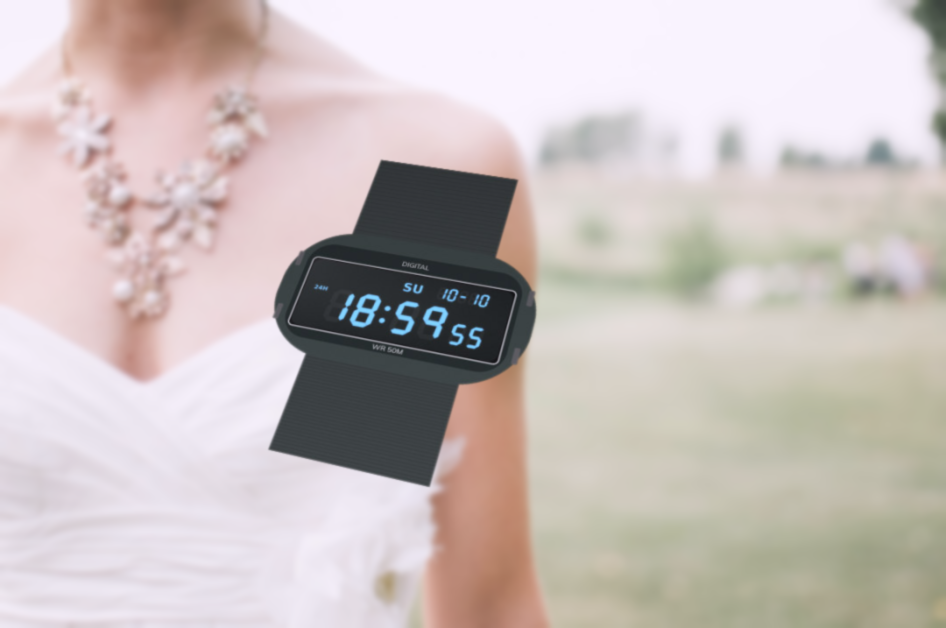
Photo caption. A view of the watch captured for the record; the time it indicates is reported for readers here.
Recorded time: 18:59:55
